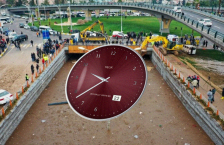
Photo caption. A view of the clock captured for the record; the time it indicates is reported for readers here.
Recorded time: 9:38
